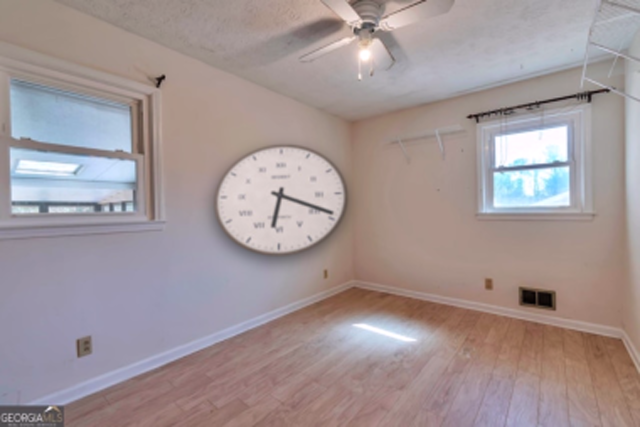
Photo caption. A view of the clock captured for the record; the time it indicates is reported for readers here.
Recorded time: 6:19
